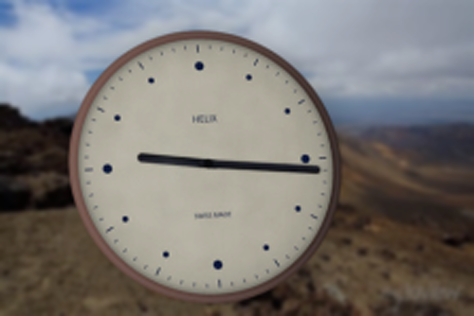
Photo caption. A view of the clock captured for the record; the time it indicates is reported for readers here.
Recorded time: 9:16
